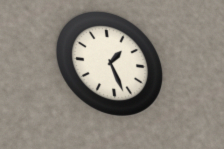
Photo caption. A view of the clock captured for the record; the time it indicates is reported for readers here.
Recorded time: 1:27
